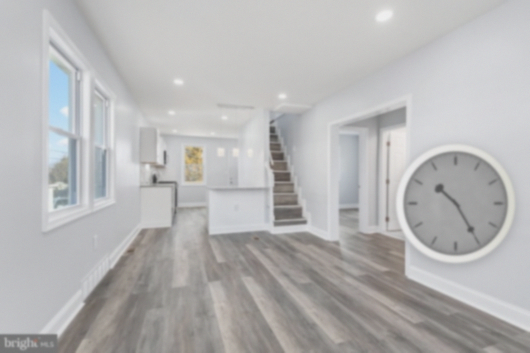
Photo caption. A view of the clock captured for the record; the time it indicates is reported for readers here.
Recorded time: 10:25
